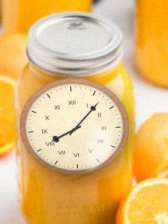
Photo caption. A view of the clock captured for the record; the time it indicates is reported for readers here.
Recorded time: 8:07
